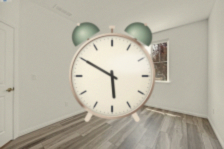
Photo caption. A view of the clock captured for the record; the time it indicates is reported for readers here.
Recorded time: 5:50
